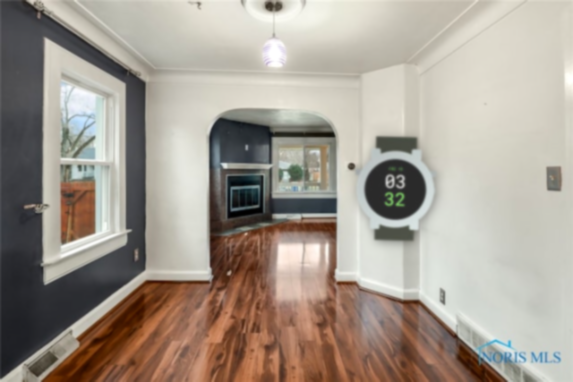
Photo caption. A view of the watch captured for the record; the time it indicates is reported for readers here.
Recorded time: 3:32
